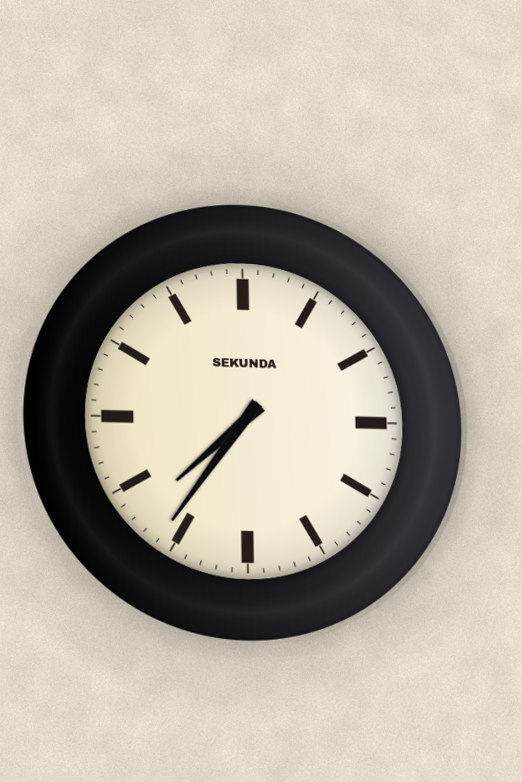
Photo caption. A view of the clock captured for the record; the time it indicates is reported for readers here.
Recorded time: 7:36
